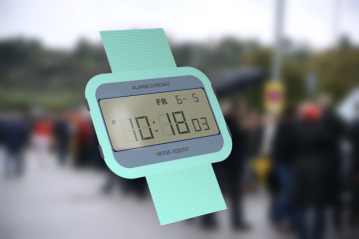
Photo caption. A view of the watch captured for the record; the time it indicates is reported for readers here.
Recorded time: 10:18:03
